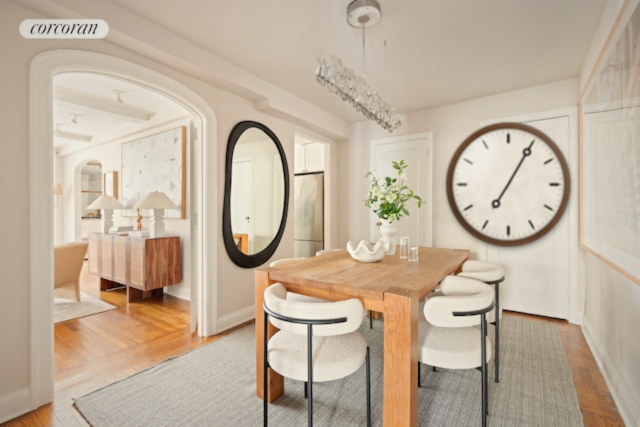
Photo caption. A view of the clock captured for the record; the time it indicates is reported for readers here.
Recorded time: 7:05
